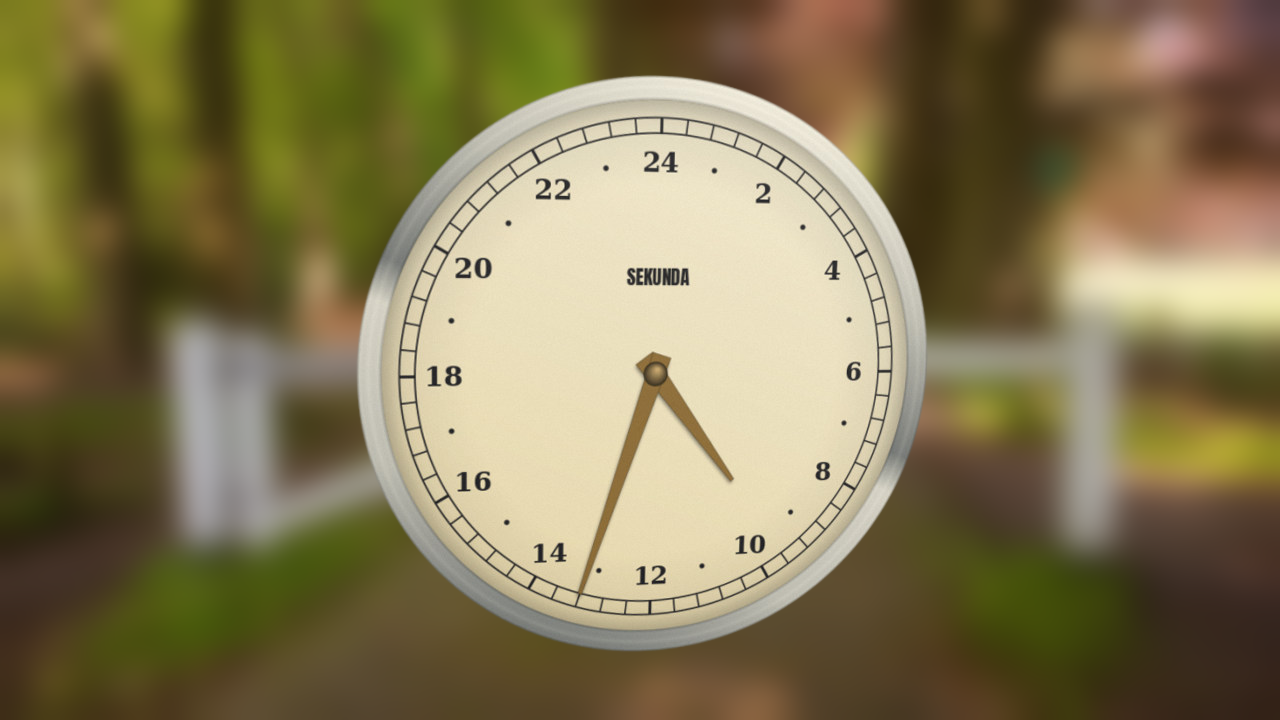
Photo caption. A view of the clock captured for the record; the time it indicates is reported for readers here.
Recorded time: 9:33
